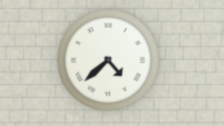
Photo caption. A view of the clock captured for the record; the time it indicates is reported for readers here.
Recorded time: 4:38
